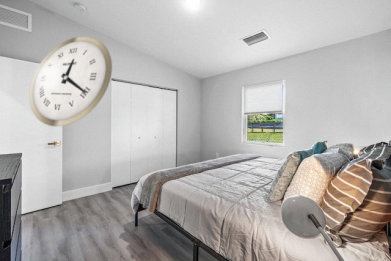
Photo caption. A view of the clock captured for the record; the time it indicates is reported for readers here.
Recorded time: 12:20
